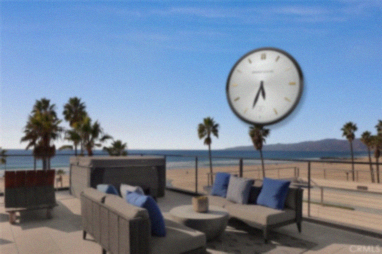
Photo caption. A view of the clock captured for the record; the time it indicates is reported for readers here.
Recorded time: 5:33
